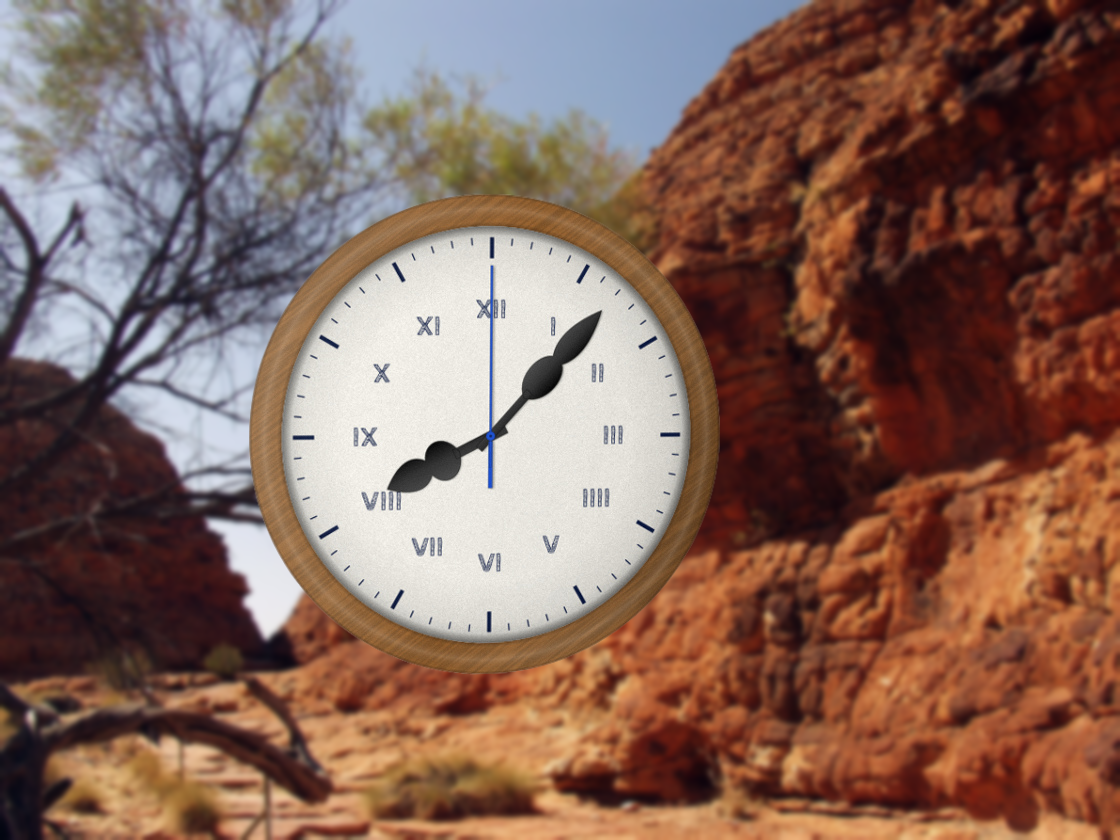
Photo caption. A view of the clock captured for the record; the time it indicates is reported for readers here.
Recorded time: 8:07:00
